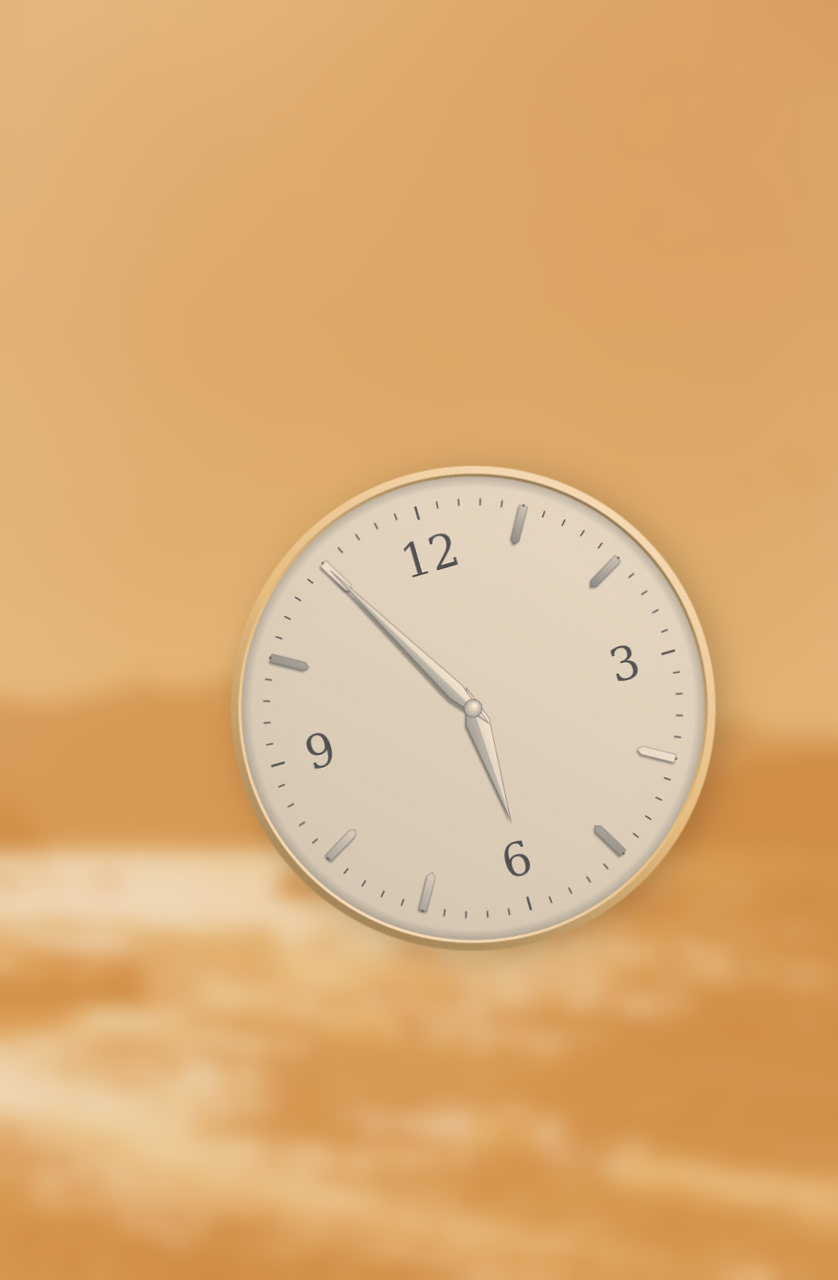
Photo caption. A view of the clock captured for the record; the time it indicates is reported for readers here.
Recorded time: 5:55
